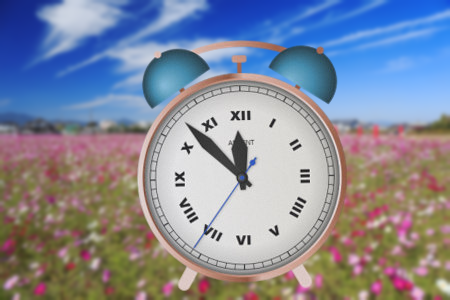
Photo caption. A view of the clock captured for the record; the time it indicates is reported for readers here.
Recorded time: 11:52:36
